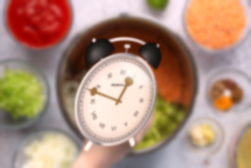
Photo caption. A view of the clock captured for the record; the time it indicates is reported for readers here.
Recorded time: 12:48
